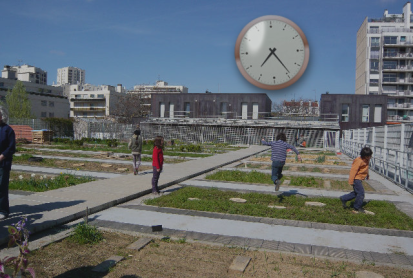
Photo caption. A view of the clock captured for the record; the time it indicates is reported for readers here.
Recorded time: 7:24
